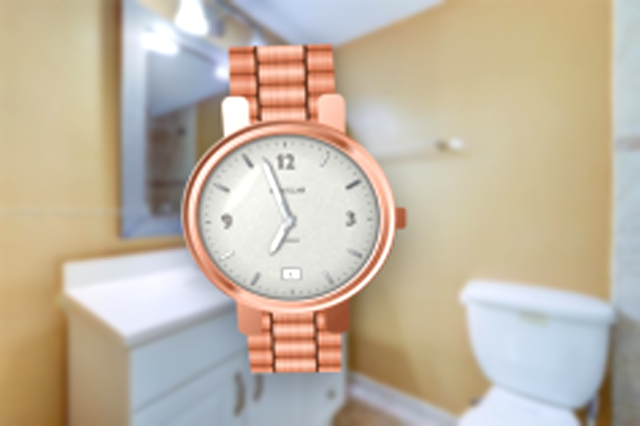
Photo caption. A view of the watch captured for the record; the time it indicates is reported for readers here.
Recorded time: 6:57
